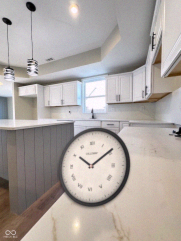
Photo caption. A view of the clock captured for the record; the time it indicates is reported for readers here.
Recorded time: 10:09
